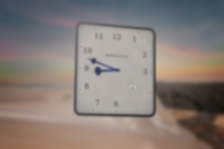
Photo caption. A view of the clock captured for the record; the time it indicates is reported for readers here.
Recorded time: 8:48
